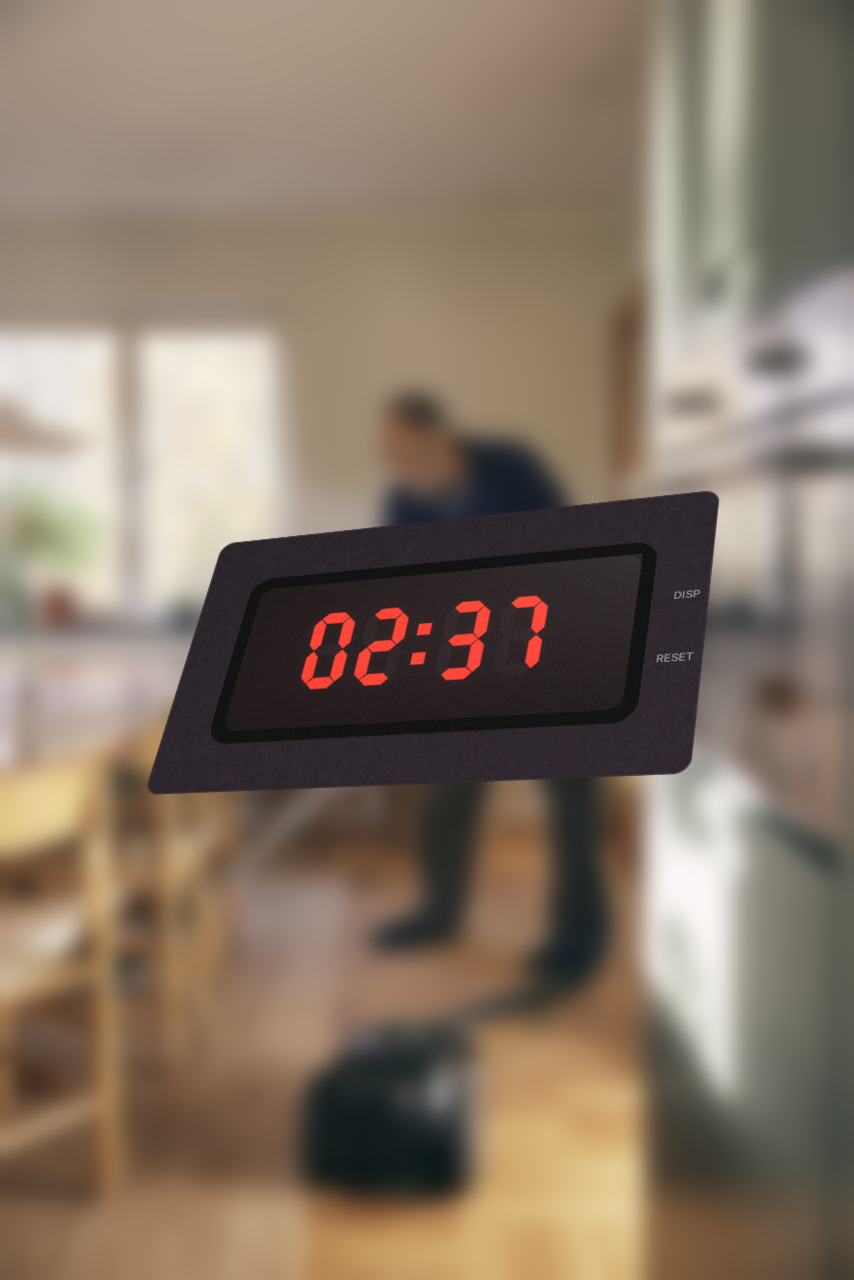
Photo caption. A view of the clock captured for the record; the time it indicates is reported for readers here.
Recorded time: 2:37
